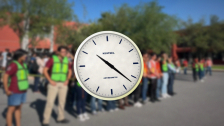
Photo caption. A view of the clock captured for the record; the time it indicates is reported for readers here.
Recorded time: 10:22
